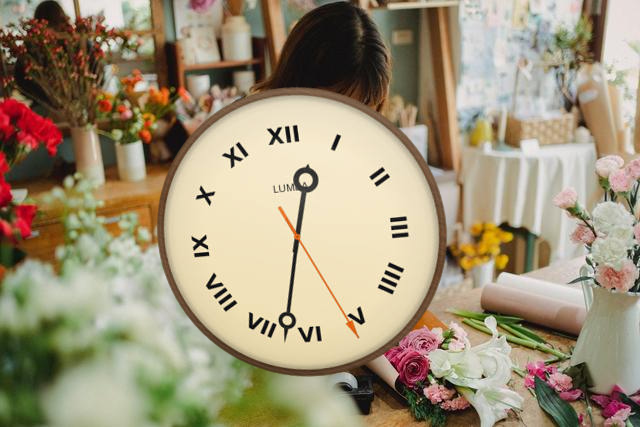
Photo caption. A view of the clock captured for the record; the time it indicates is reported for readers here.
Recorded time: 12:32:26
